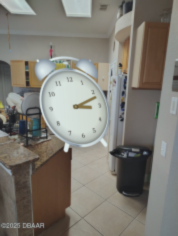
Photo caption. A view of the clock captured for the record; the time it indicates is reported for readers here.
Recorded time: 3:12
